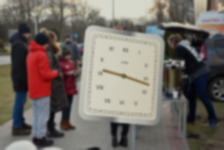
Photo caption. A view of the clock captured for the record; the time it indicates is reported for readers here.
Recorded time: 9:17
